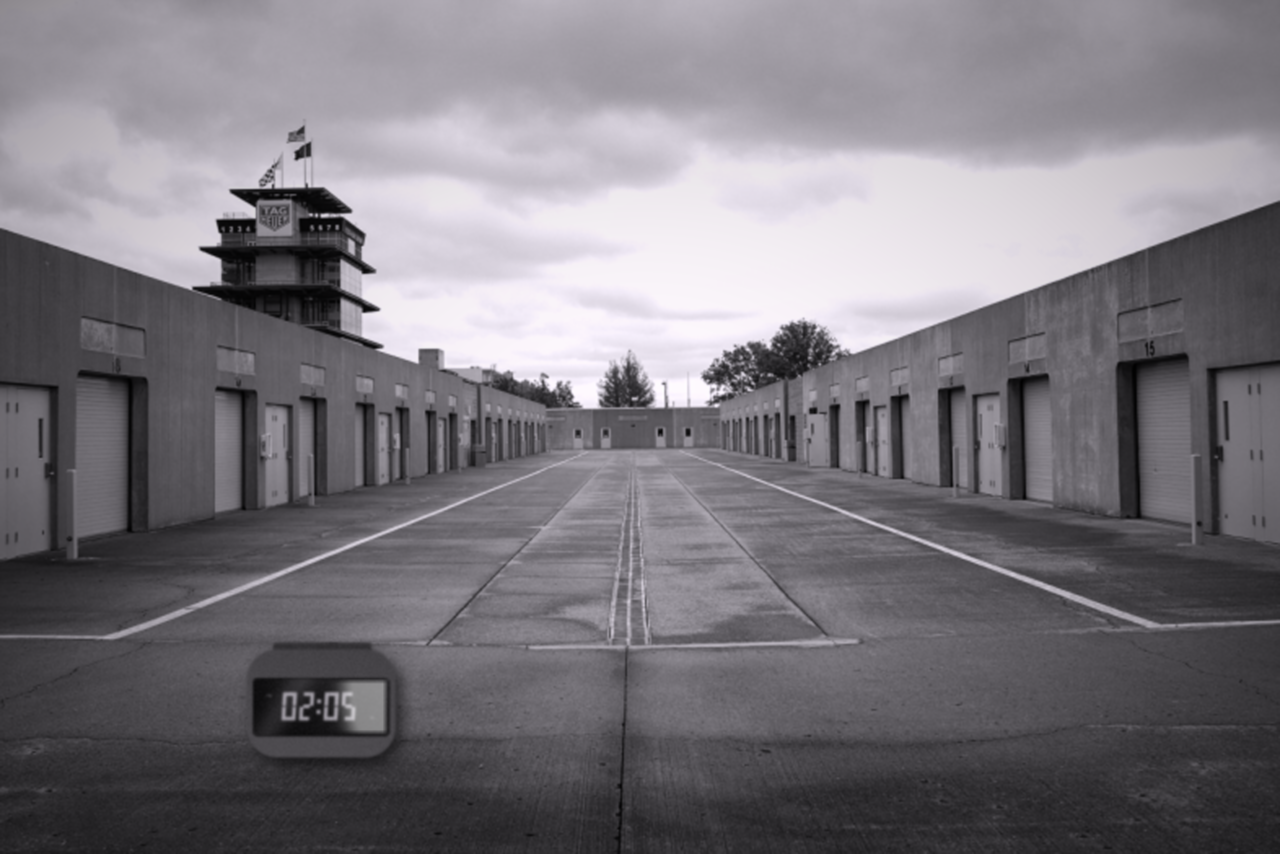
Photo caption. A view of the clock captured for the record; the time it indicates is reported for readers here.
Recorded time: 2:05
